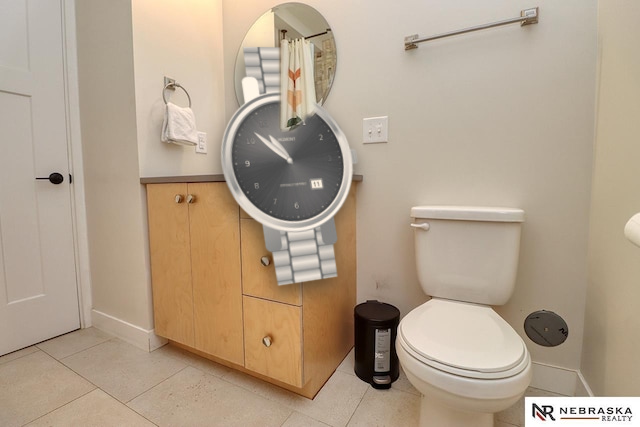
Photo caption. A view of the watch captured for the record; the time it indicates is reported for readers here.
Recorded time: 10:52
